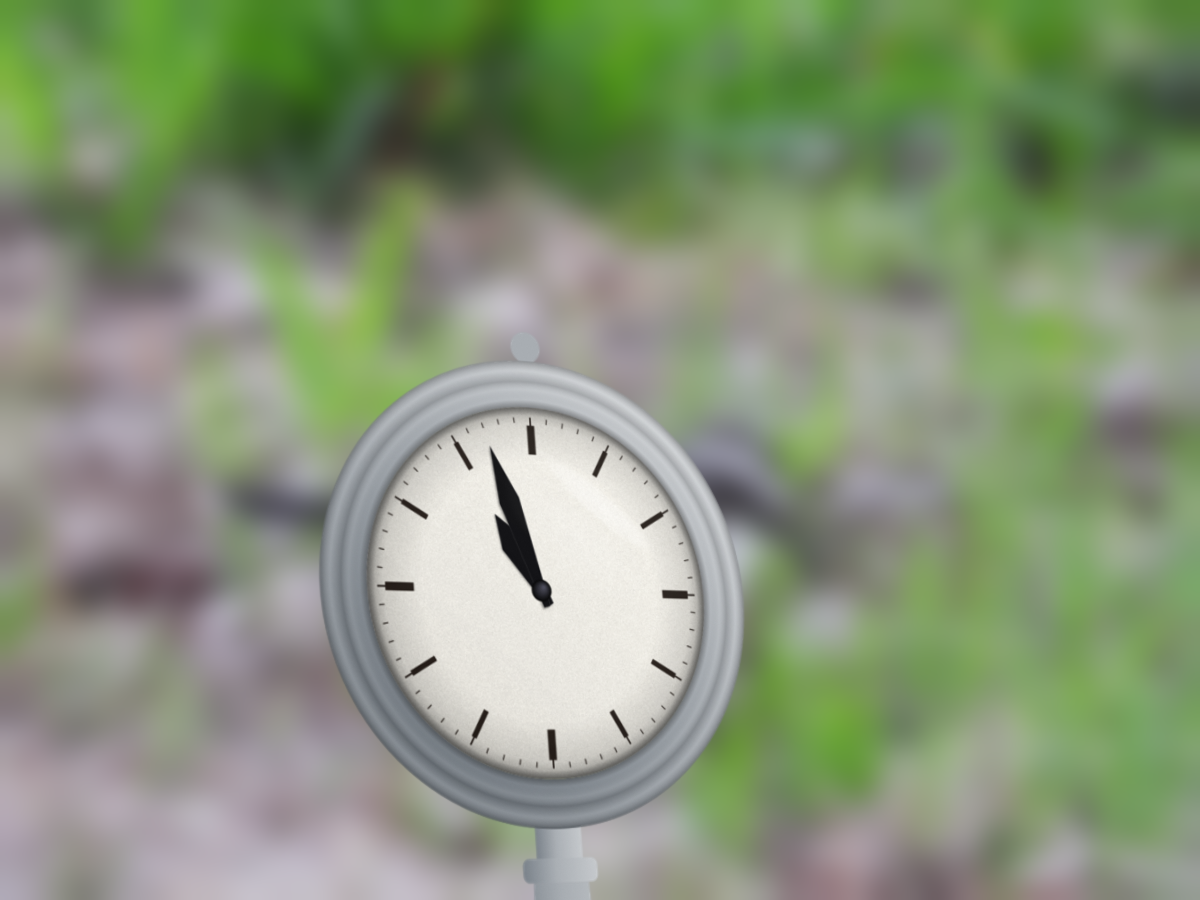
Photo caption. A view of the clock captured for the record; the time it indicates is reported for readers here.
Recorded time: 10:57
